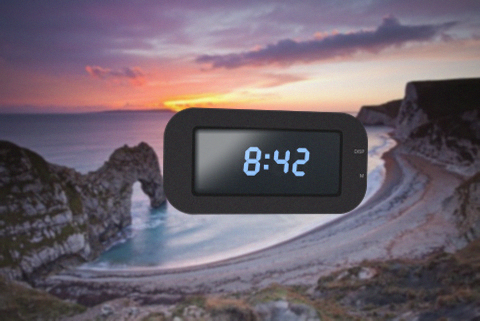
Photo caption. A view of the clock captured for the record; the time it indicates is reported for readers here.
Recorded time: 8:42
